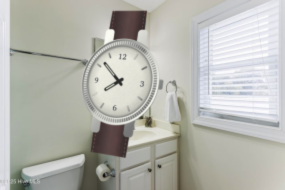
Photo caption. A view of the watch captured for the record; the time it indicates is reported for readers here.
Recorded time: 7:52
